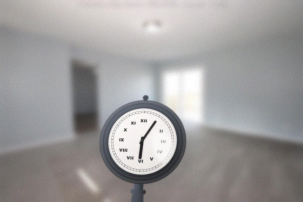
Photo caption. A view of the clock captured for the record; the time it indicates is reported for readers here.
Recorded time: 6:05
